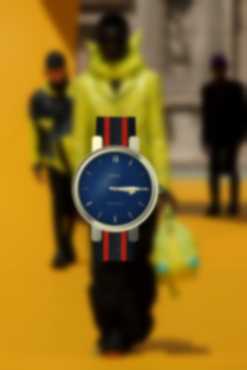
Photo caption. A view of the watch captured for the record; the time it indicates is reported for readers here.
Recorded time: 3:15
